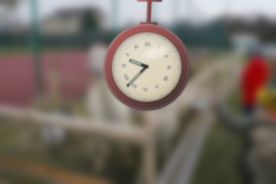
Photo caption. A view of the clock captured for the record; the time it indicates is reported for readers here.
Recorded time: 9:37
